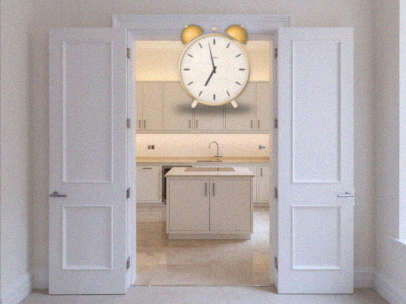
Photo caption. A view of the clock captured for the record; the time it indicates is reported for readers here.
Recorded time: 6:58
